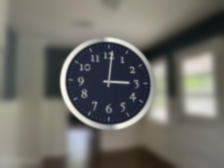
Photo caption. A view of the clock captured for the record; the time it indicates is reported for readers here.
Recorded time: 3:01
